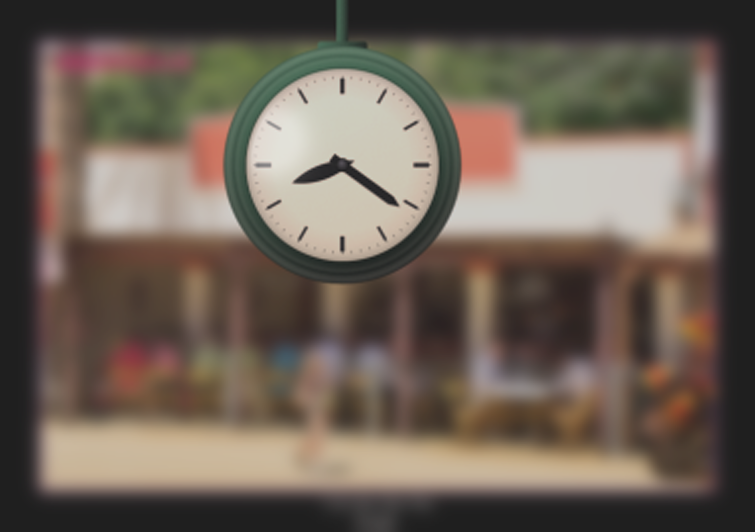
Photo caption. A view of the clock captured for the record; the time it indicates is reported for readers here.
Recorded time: 8:21
